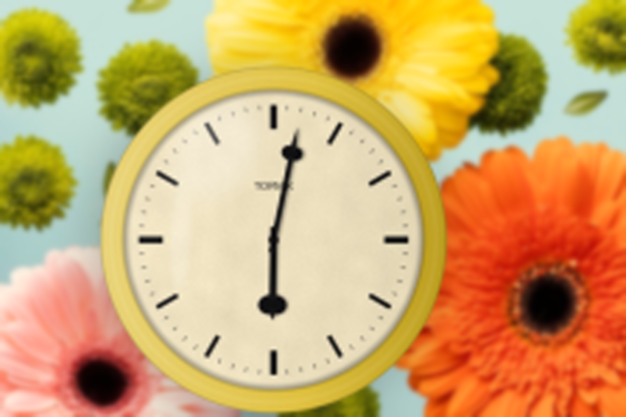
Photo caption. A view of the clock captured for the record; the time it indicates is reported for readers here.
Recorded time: 6:02
